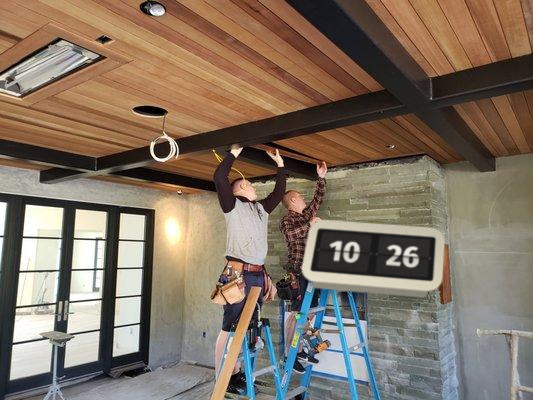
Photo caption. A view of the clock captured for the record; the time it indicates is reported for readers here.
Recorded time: 10:26
